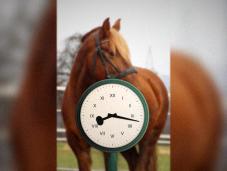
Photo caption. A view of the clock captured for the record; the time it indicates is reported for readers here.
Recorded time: 8:17
